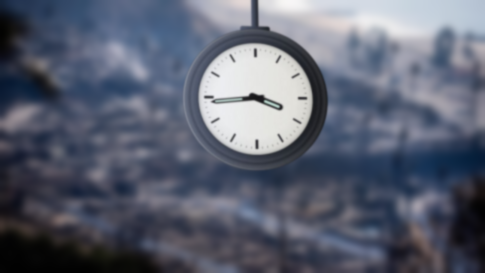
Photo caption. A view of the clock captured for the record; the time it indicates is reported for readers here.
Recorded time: 3:44
